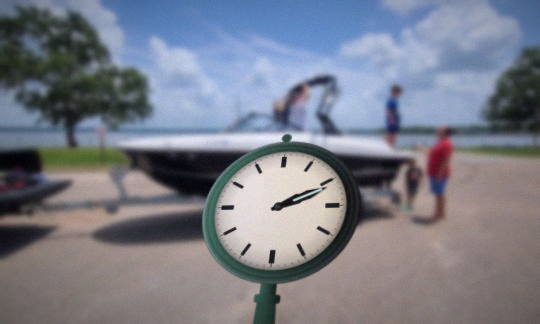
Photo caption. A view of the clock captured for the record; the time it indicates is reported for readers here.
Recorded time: 2:11
